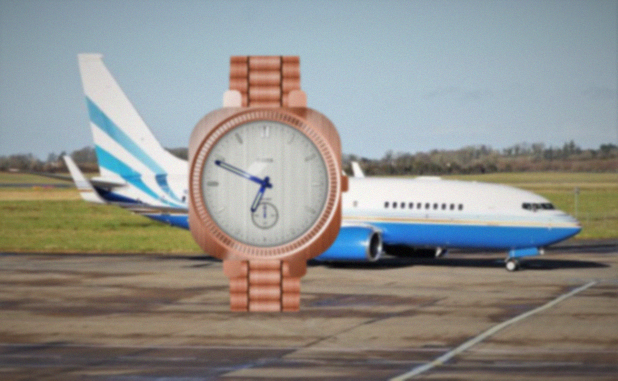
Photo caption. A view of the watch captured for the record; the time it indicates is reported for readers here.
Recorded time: 6:49
